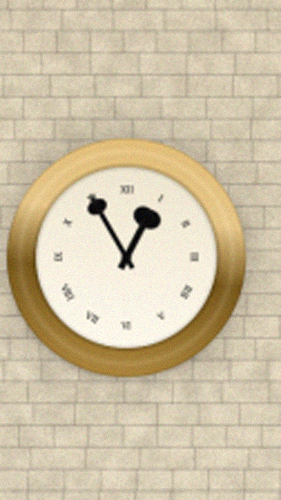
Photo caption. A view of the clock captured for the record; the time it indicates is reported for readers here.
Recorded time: 12:55
